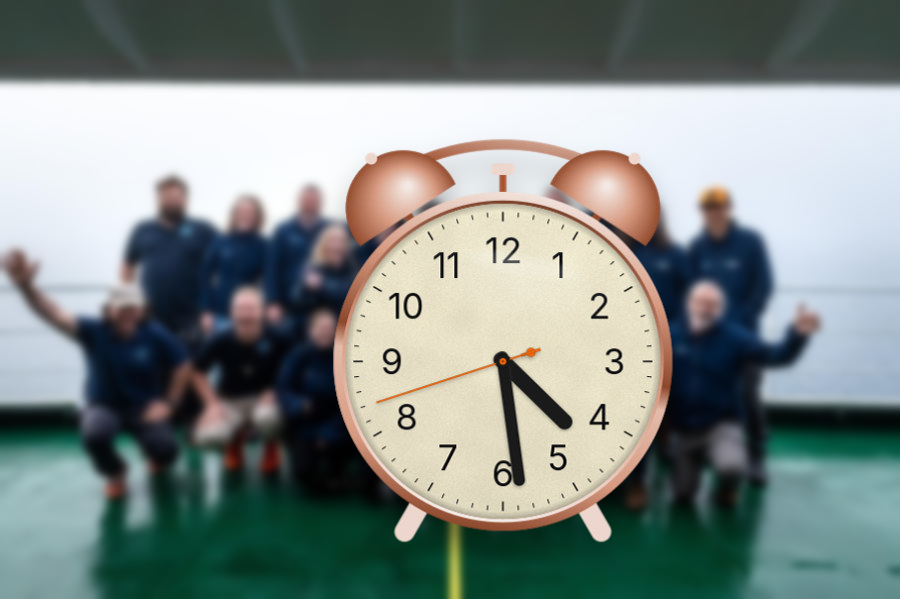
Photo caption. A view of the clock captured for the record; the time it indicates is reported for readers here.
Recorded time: 4:28:42
